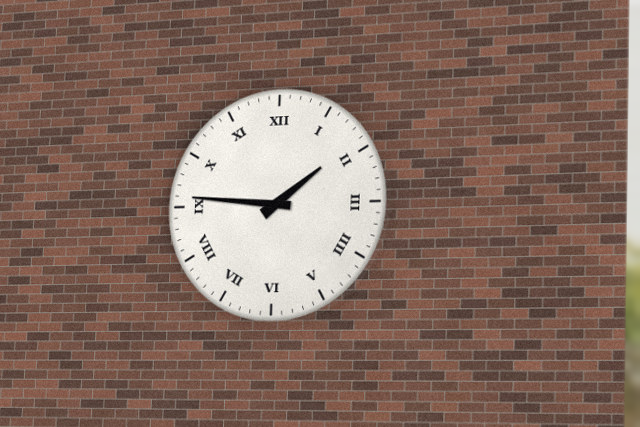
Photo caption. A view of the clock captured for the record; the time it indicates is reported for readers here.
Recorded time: 1:46
